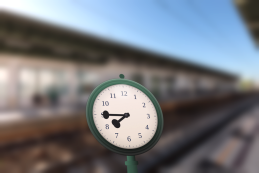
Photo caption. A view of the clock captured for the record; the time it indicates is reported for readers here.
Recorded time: 7:45
